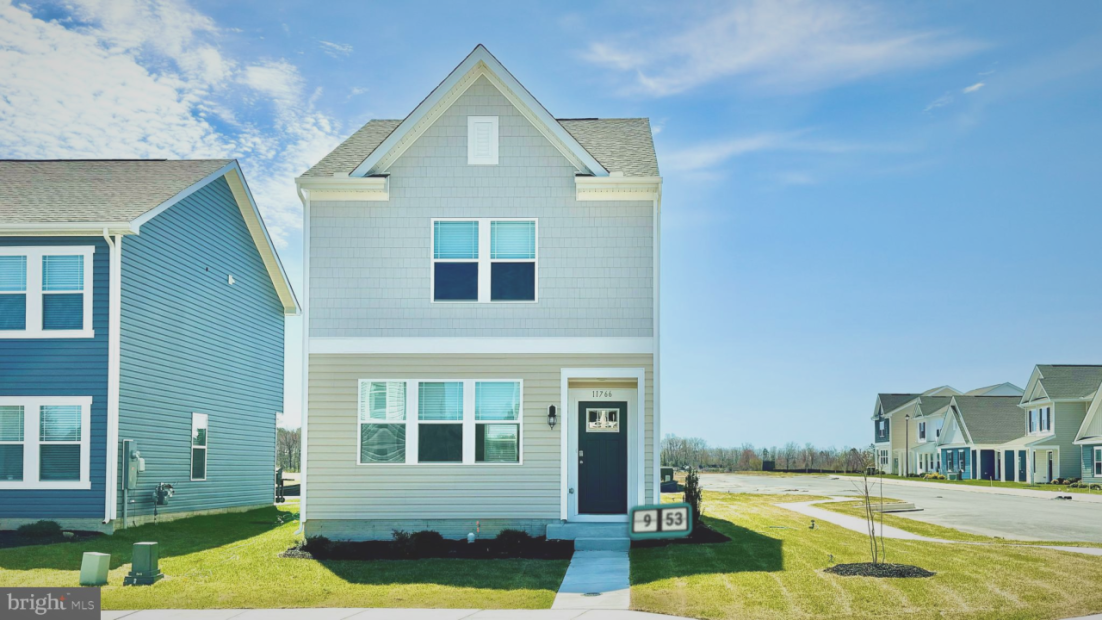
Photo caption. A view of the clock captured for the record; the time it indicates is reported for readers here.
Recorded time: 9:53
